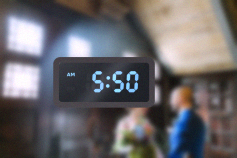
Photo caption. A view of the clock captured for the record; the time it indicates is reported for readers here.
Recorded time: 5:50
